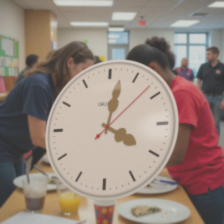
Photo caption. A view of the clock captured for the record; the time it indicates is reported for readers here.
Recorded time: 4:02:08
